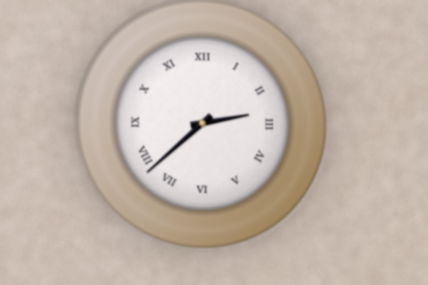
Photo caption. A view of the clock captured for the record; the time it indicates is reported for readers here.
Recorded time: 2:38
